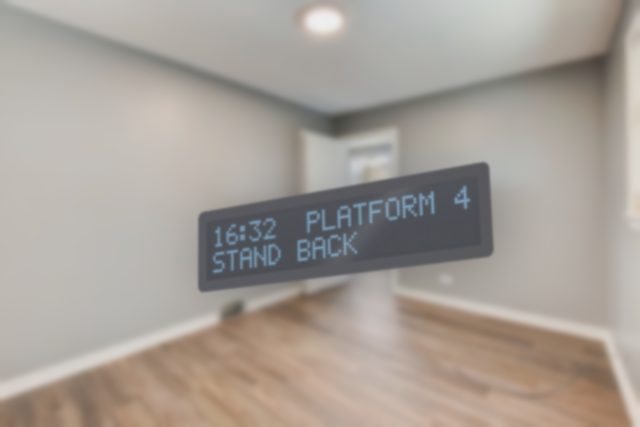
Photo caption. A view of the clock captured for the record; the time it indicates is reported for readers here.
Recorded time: 16:32
